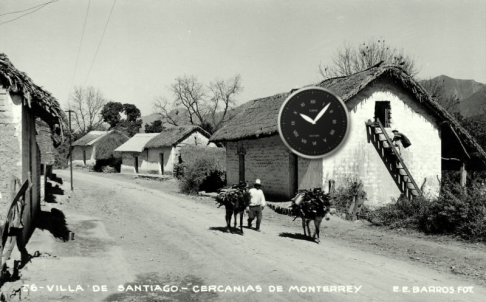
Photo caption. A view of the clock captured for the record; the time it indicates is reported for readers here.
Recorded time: 10:07
